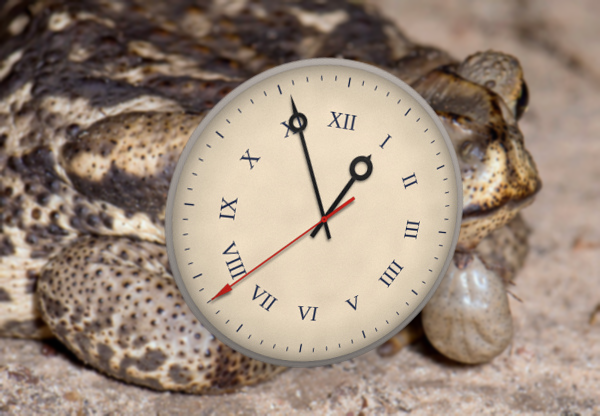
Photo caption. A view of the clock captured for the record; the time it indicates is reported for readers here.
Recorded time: 12:55:38
